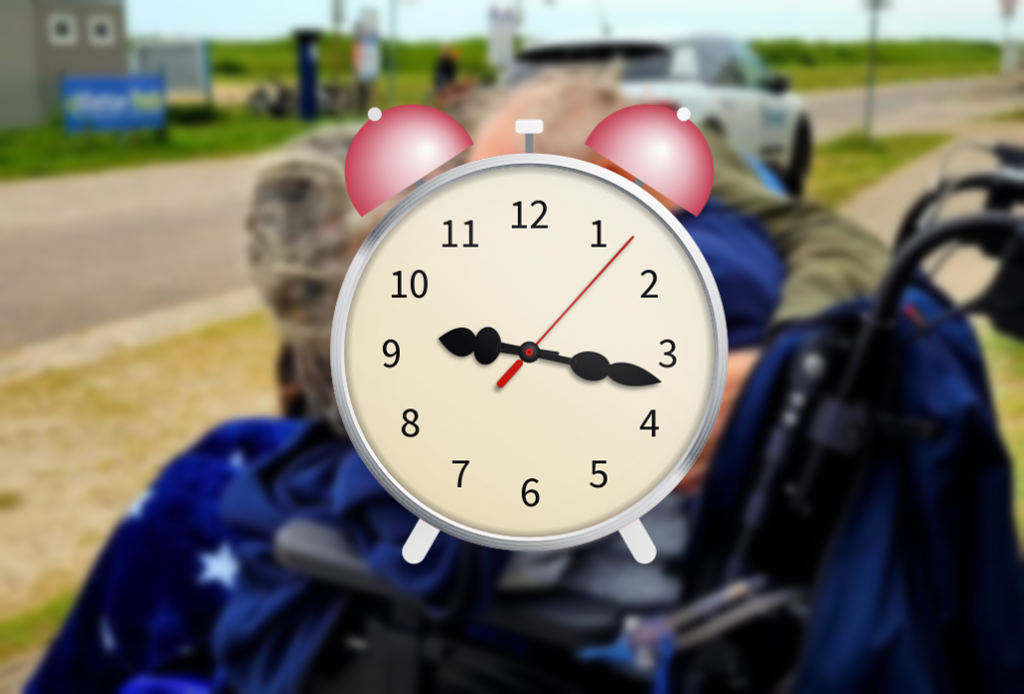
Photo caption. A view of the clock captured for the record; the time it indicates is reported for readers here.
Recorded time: 9:17:07
